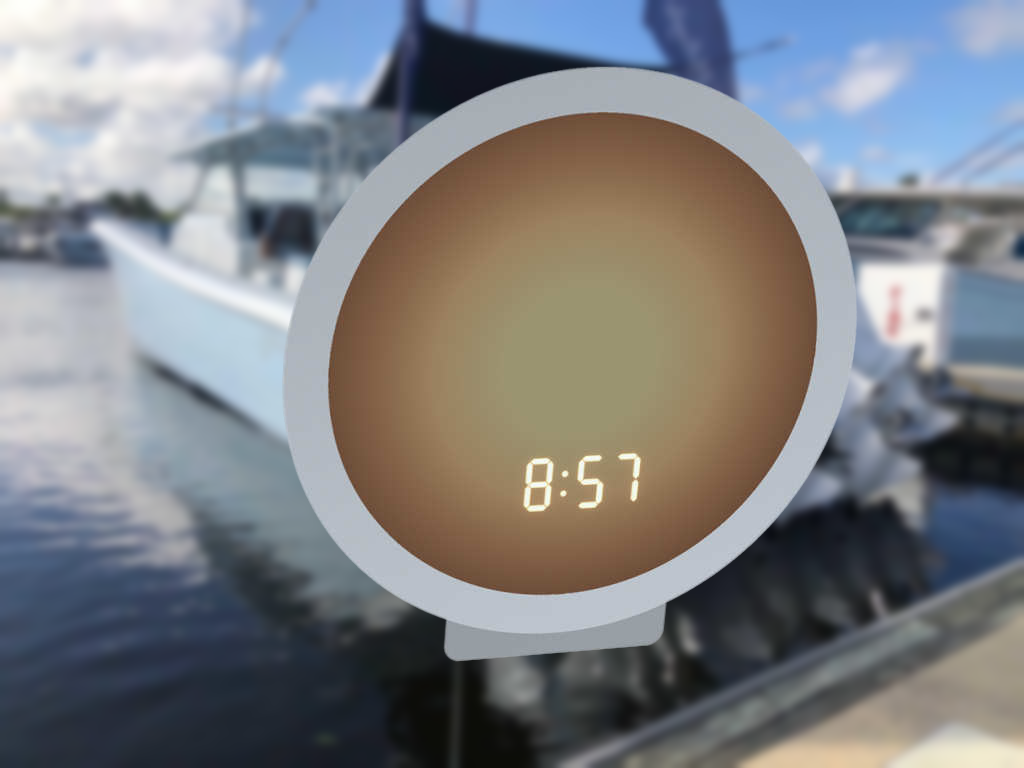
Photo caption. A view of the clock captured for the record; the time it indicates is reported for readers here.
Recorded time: 8:57
